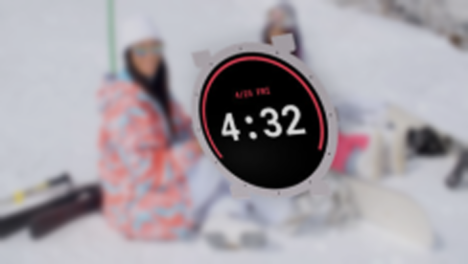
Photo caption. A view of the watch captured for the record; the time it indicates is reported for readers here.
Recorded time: 4:32
